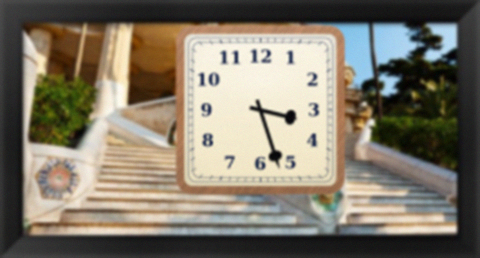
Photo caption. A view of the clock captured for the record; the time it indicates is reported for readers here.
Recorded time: 3:27
